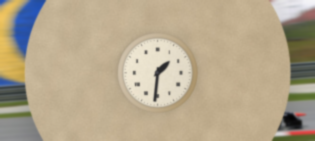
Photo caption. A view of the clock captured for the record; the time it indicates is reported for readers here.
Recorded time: 1:31
